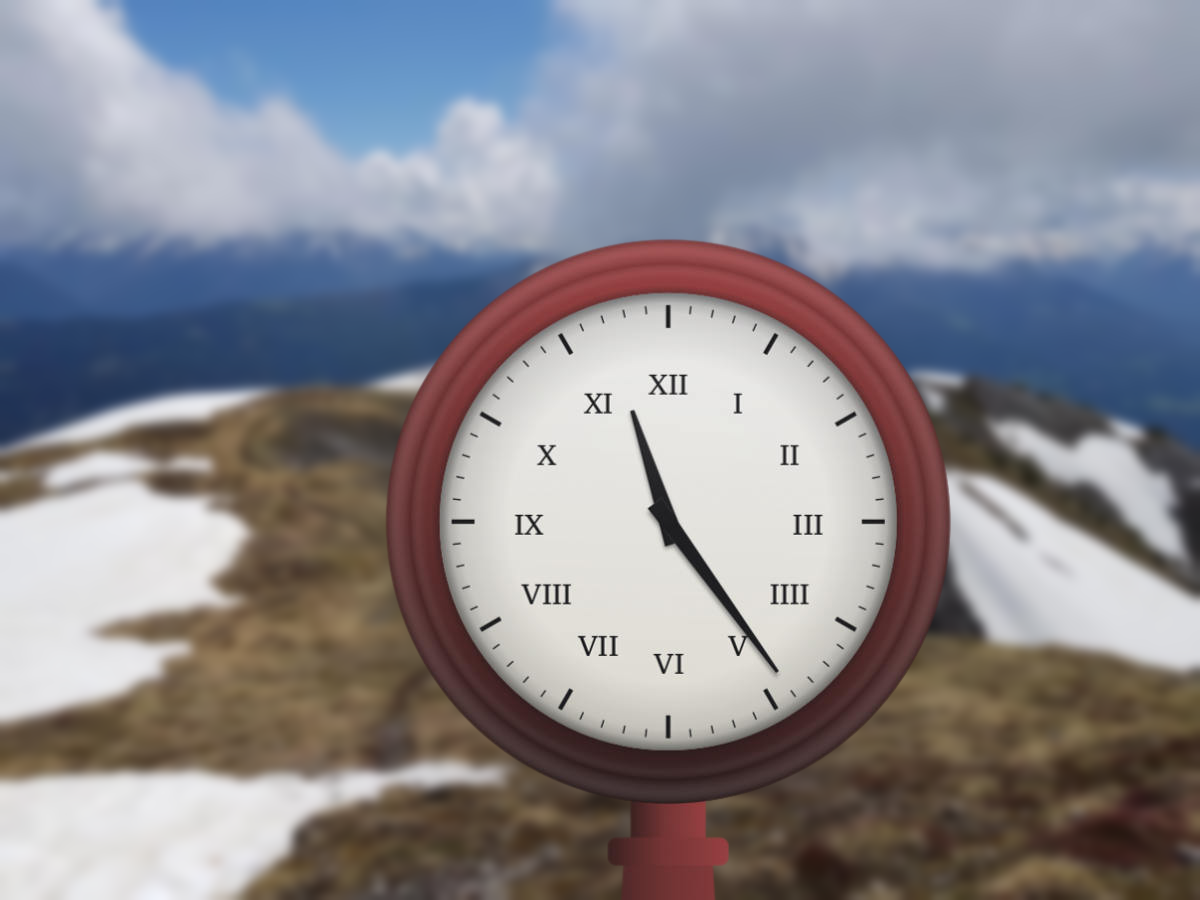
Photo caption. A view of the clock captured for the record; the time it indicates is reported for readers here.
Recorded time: 11:24
